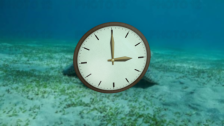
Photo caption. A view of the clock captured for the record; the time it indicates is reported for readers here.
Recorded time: 3:00
